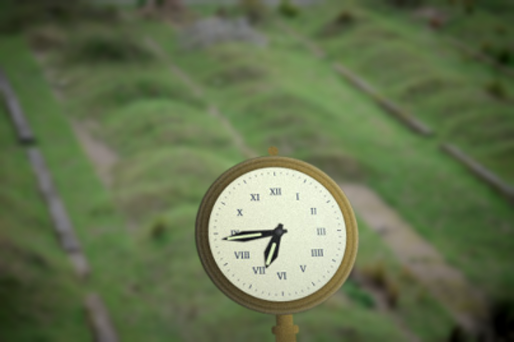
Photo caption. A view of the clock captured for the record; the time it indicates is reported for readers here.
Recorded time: 6:44
